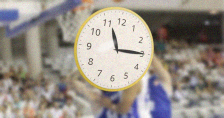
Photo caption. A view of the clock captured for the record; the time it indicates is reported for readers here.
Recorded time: 11:15
